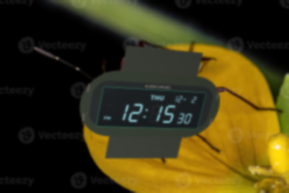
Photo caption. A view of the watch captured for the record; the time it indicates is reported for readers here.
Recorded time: 12:15
